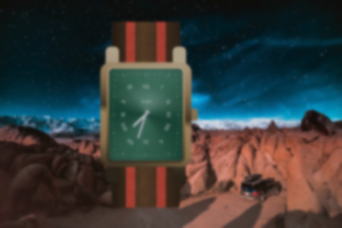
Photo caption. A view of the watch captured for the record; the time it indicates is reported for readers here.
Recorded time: 7:33
